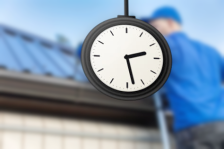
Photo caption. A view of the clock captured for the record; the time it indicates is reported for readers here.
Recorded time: 2:28
